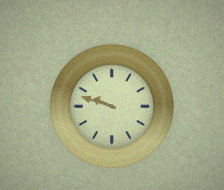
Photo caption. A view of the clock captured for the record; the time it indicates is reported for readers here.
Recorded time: 9:48
